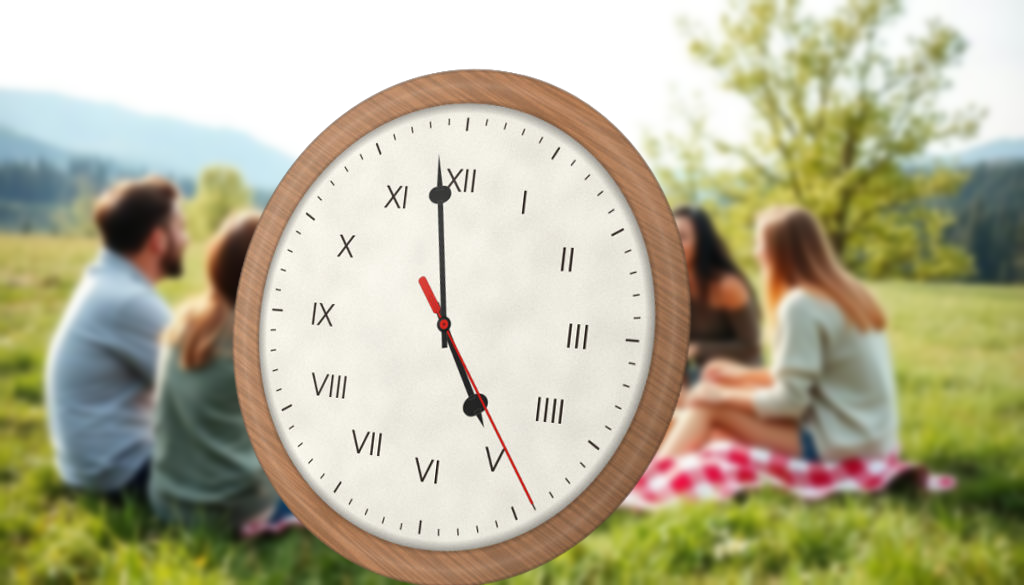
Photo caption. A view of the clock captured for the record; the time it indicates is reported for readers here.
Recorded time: 4:58:24
